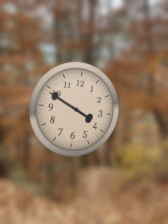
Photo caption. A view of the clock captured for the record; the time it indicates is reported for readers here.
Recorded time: 3:49
